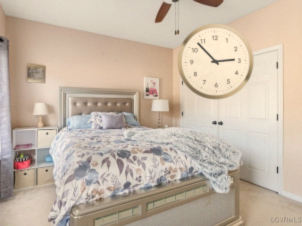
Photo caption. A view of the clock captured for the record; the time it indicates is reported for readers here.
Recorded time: 2:53
